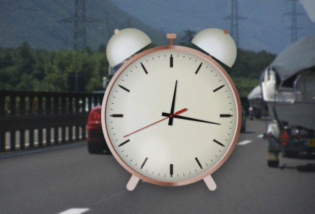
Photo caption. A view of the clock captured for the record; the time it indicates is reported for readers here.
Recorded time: 12:16:41
